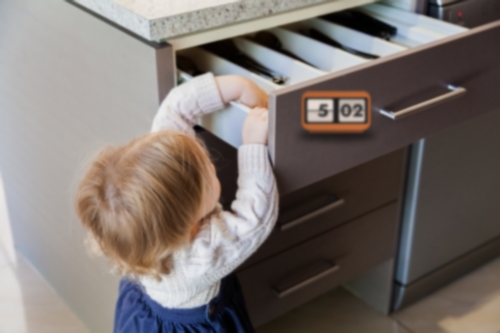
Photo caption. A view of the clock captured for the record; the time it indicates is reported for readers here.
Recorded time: 5:02
